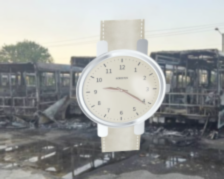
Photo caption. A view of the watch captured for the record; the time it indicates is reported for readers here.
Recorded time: 9:21
